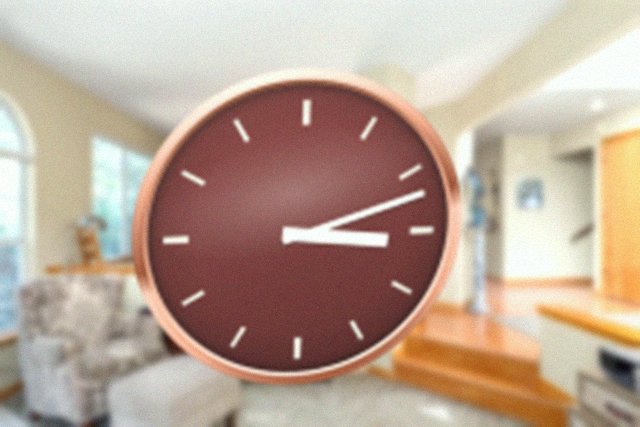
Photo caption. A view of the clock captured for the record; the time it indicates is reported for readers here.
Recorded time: 3:12
